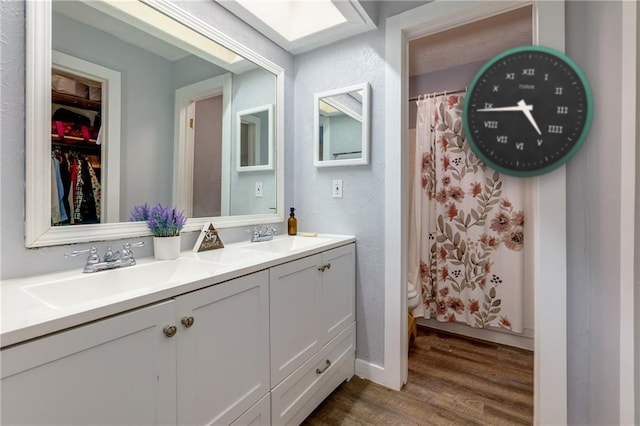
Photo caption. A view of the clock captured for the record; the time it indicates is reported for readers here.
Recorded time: 4:44
